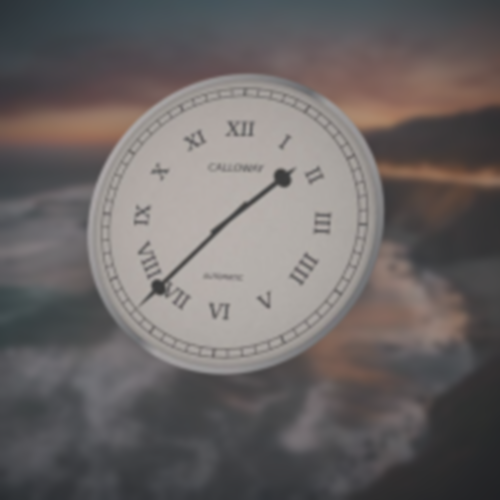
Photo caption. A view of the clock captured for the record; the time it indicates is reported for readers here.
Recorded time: 1:37
